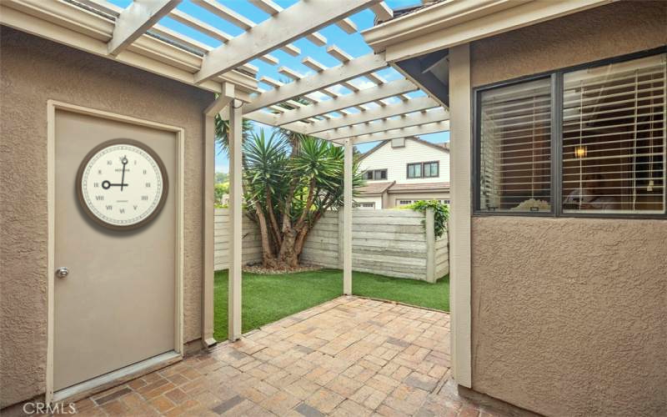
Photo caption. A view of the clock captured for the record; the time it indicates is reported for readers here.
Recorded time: 9:01
